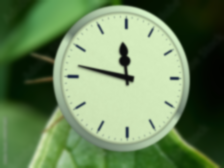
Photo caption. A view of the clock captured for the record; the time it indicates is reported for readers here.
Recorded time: 11:47
